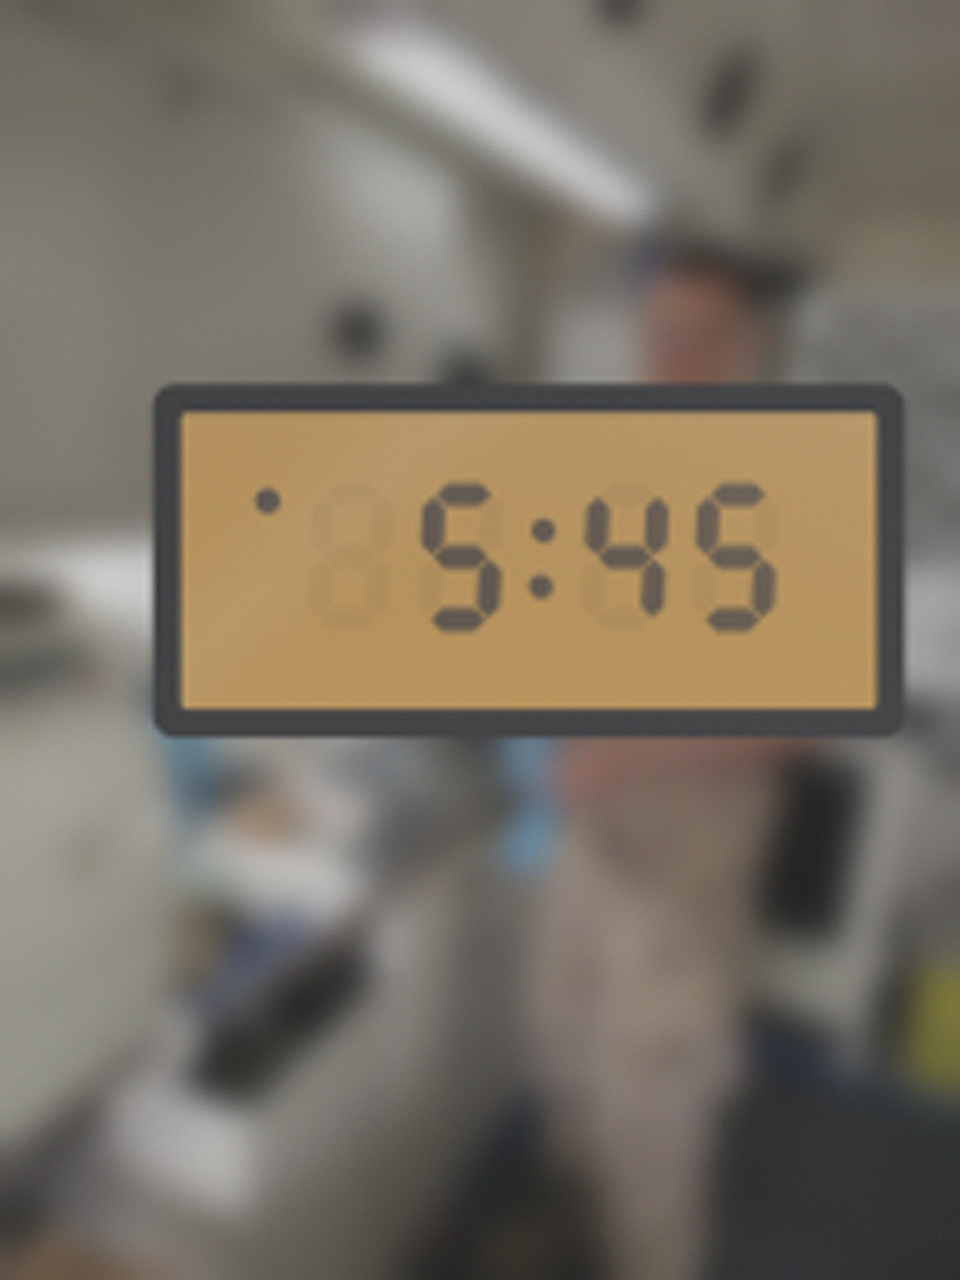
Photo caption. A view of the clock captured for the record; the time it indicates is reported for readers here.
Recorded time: 5:45
